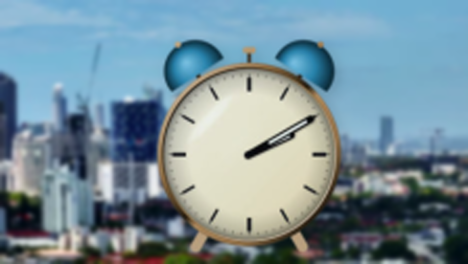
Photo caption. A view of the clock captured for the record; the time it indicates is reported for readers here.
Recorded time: 2:10
